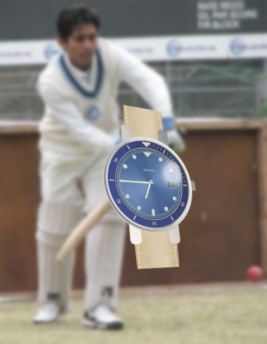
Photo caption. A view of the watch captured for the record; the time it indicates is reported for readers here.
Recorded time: 6:45
